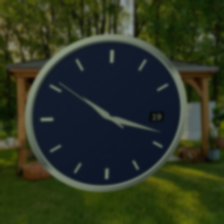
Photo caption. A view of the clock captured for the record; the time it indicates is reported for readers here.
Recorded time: 10:17:51
